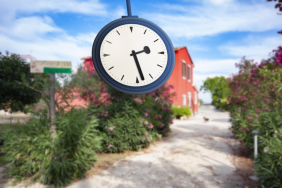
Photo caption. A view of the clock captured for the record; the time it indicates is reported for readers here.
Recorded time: 2:28
